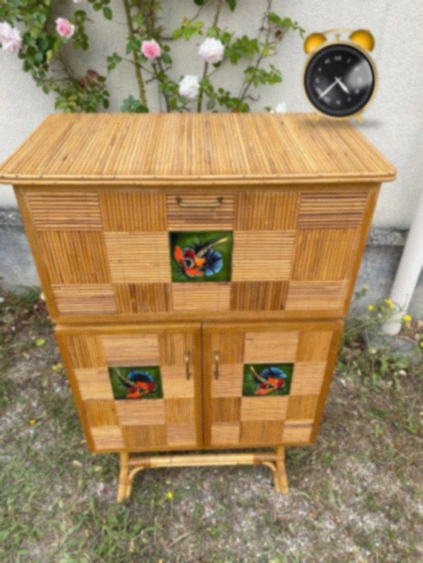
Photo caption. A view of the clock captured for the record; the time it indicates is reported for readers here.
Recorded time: 4:38
